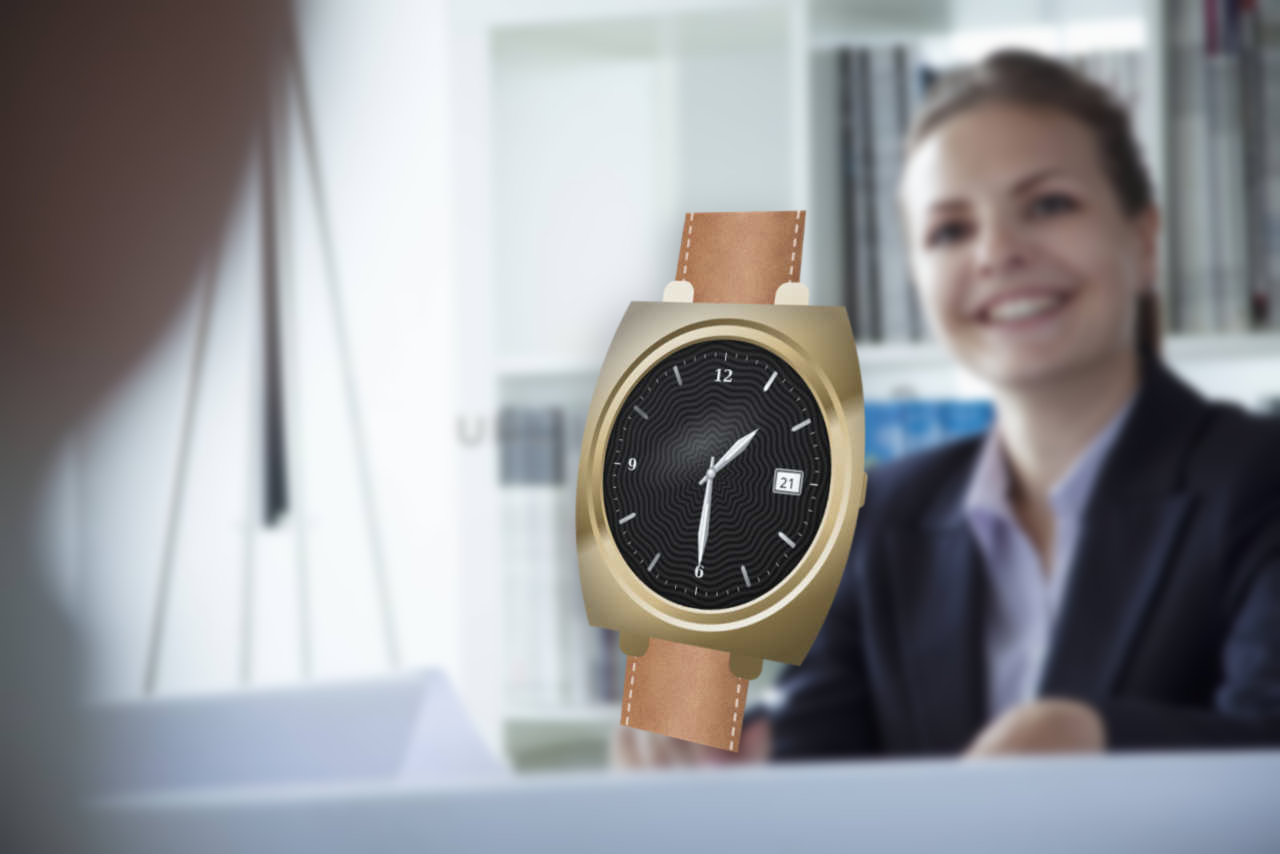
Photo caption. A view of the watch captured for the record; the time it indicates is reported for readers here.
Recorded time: 1:30
